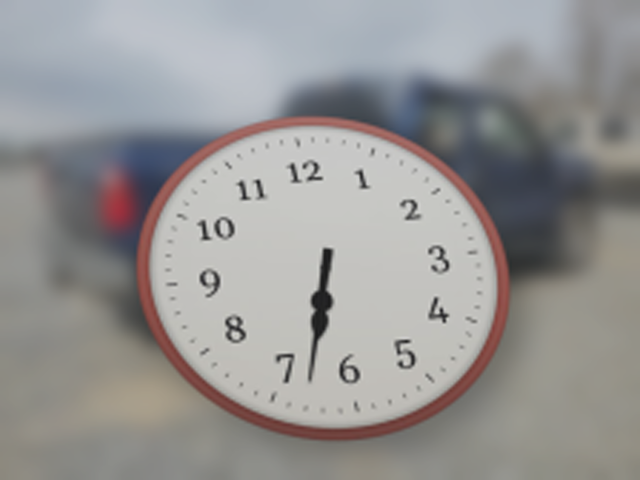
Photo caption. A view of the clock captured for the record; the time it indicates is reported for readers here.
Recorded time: 6:33
